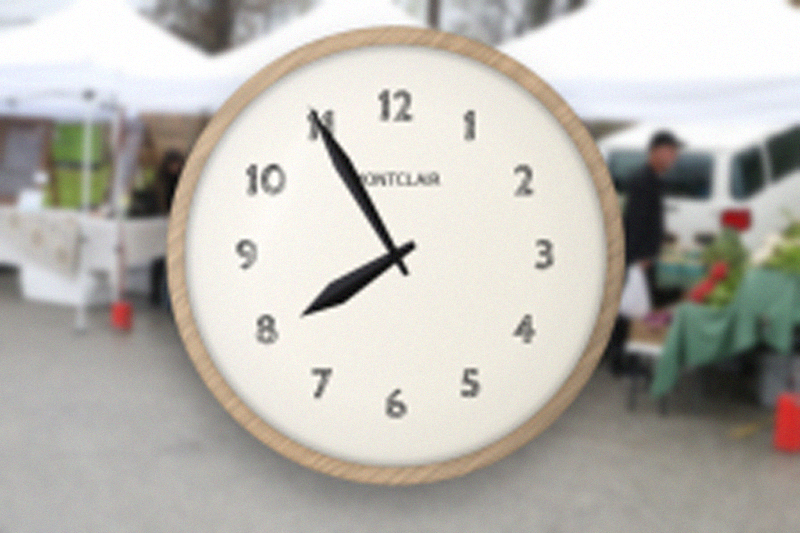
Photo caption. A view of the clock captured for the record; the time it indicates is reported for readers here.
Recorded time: 7:55
